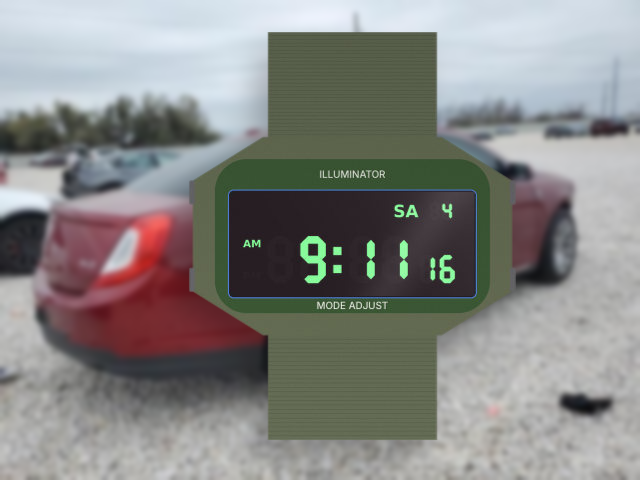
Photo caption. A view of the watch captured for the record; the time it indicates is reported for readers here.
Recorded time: 9:11:16
